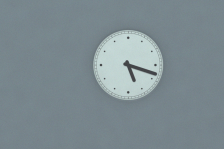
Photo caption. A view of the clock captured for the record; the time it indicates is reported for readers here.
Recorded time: 5:18
